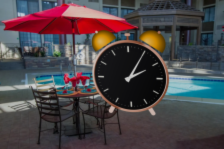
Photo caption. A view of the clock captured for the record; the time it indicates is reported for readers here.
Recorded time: 2:05
